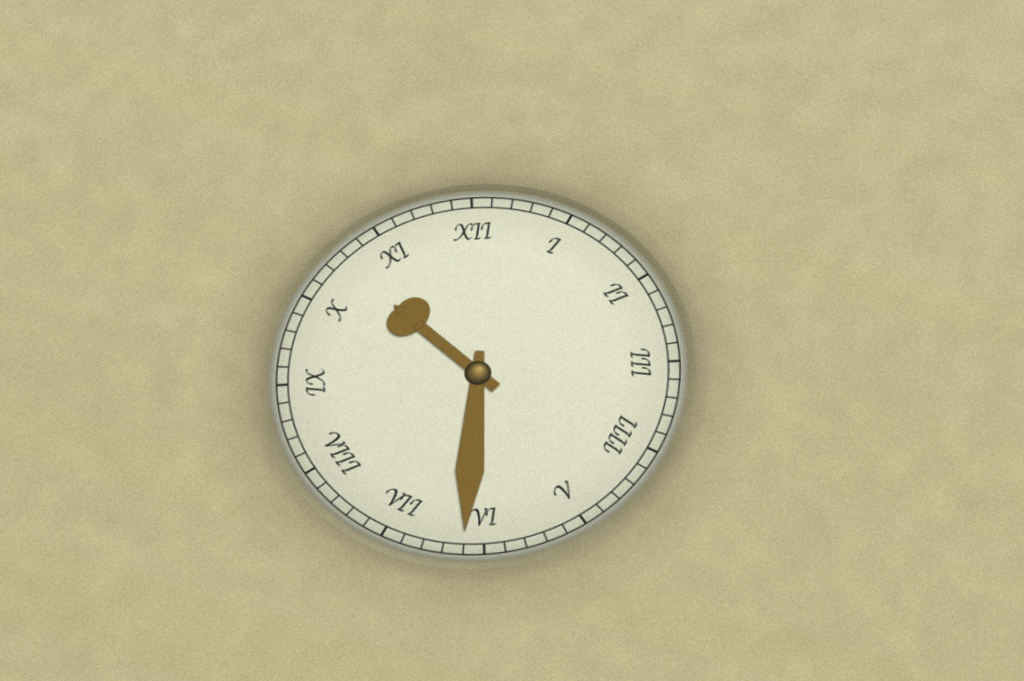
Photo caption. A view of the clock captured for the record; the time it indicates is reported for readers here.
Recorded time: 10:31
